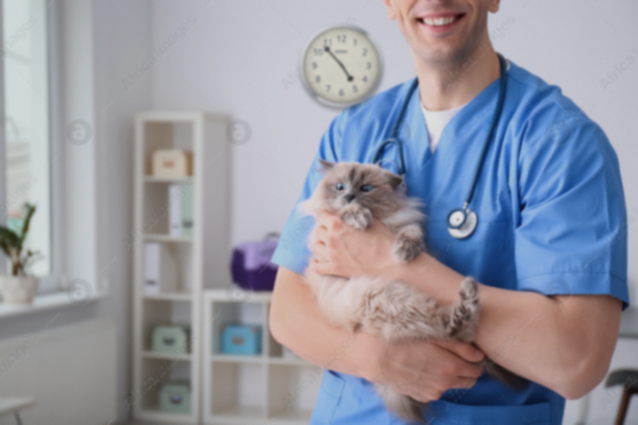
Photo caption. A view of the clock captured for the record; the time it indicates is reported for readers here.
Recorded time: 4:53
